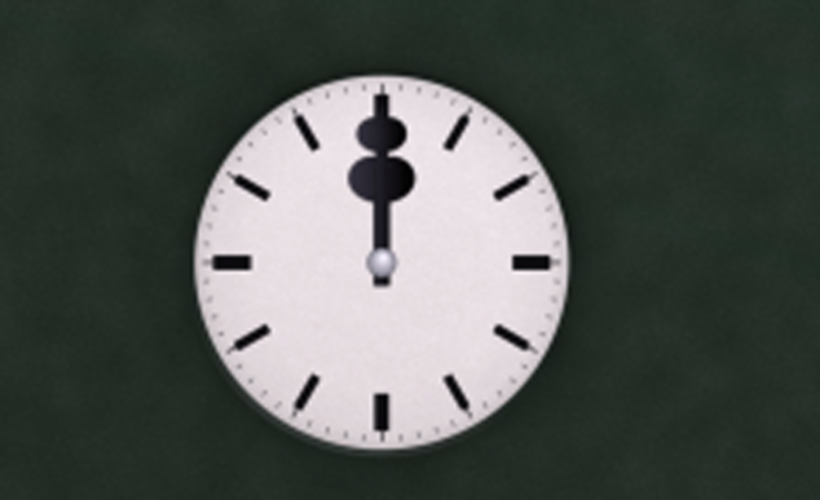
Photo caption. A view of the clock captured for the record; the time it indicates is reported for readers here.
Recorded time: 12:00
